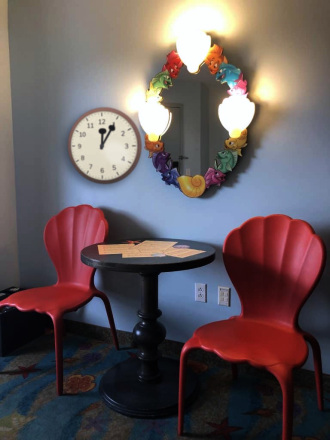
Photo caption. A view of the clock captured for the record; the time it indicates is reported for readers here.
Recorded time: 12:05
